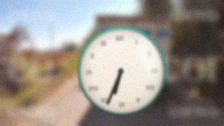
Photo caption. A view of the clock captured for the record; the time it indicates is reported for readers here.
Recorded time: 6:34
